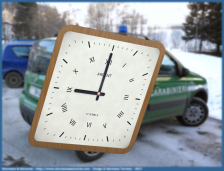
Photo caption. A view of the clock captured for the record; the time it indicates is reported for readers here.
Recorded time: 9:00
